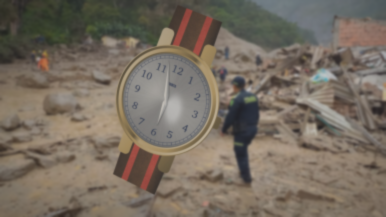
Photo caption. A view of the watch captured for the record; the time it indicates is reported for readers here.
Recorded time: 5:57
